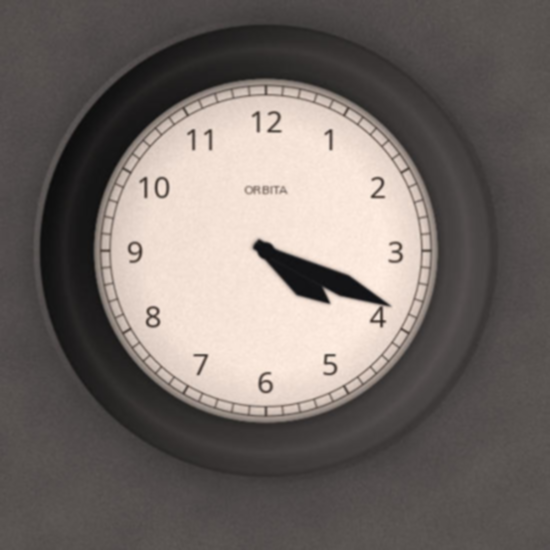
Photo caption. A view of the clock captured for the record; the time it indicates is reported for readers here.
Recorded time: 4:19
